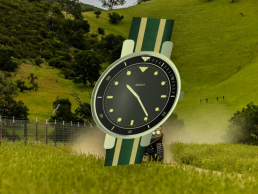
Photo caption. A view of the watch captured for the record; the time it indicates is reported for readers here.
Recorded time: 10:24
